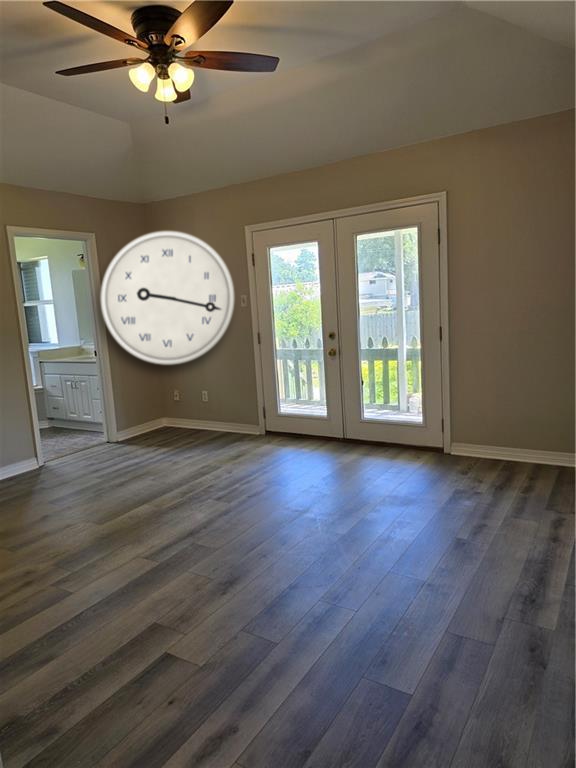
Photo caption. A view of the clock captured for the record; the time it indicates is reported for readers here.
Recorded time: 9:17
